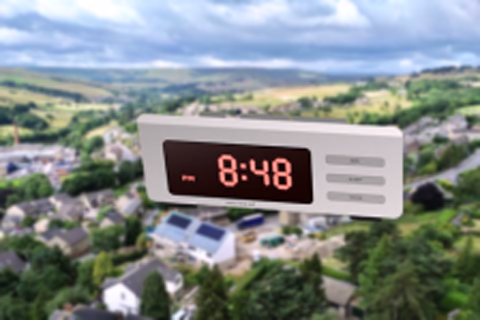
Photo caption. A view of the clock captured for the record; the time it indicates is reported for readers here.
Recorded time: 8:48
